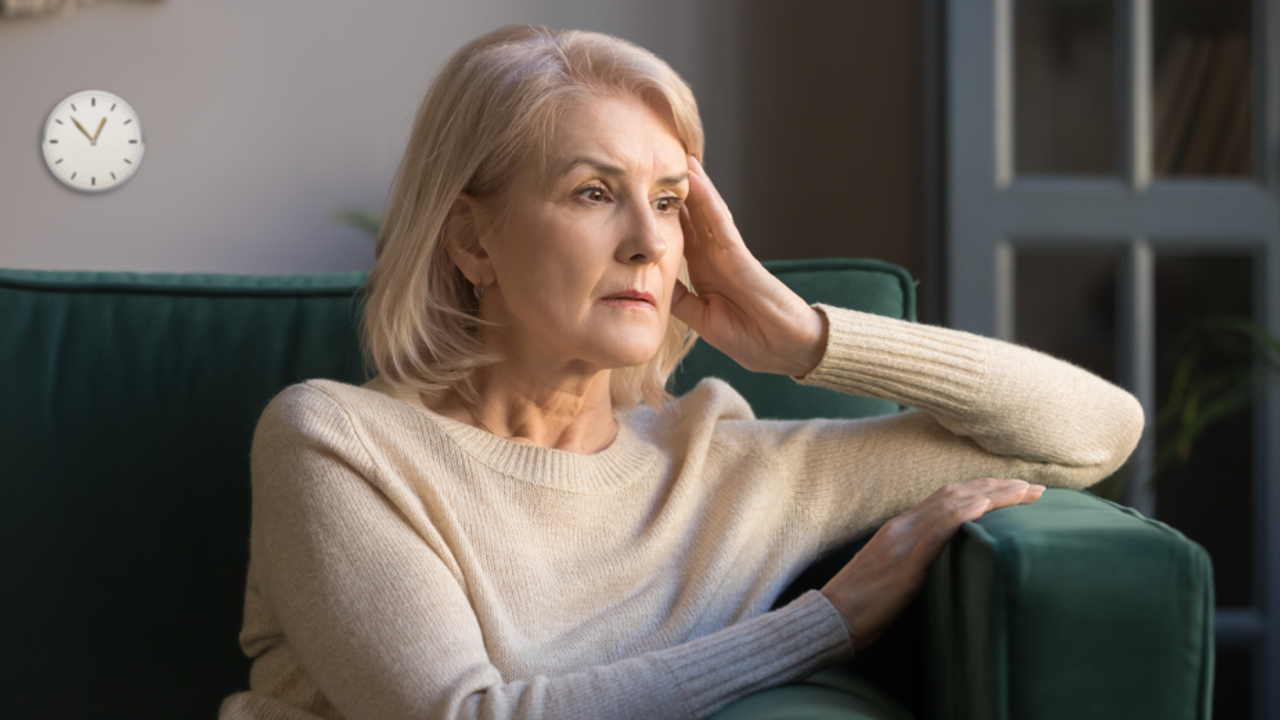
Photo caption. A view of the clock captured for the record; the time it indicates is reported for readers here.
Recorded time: 12:53
